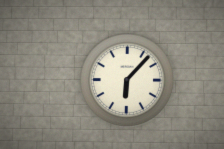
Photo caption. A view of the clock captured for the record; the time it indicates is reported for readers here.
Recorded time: 6:07
